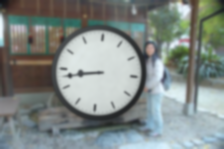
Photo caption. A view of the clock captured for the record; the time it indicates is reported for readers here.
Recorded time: 8:43
